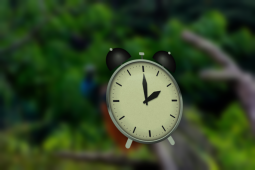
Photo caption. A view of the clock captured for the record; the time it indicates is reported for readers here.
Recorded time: 2:00
